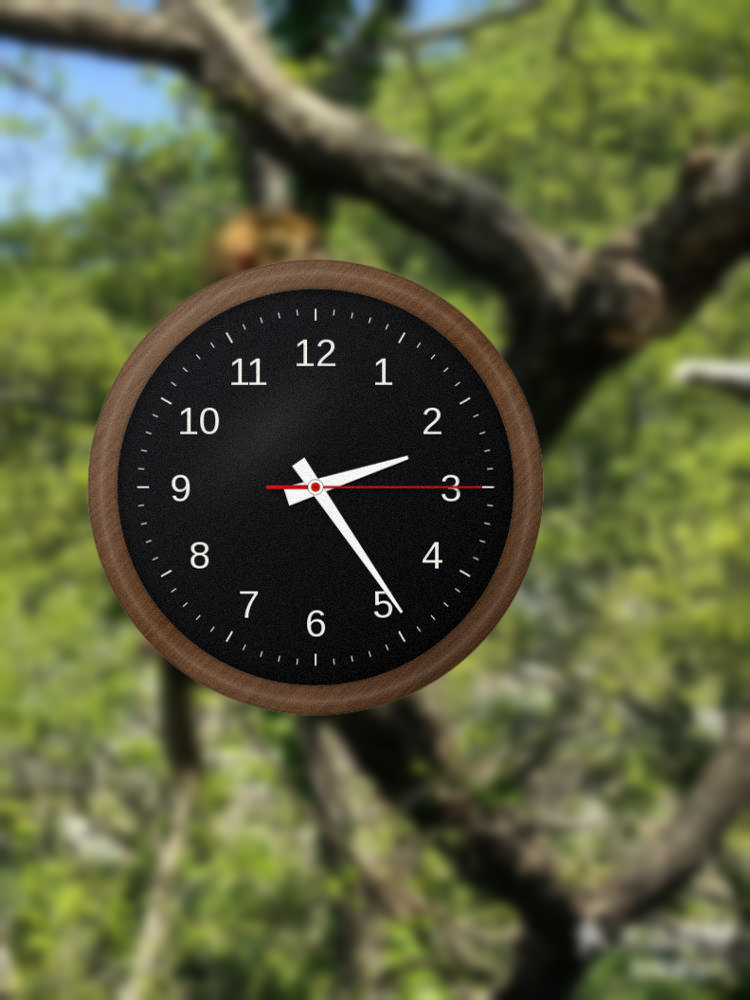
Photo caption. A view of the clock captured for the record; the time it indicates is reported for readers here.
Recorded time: 2:24:15
